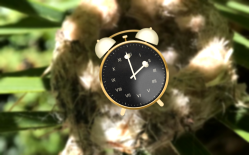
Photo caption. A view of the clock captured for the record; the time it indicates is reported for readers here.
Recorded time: 1:59
